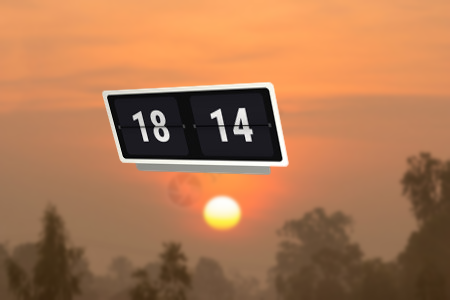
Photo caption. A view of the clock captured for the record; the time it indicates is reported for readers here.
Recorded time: 18:14
